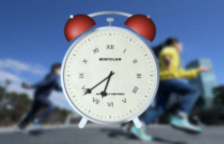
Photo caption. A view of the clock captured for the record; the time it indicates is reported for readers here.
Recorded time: 6:39
